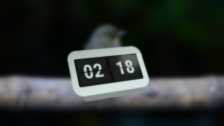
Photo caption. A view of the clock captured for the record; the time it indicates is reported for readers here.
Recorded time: 2:18
